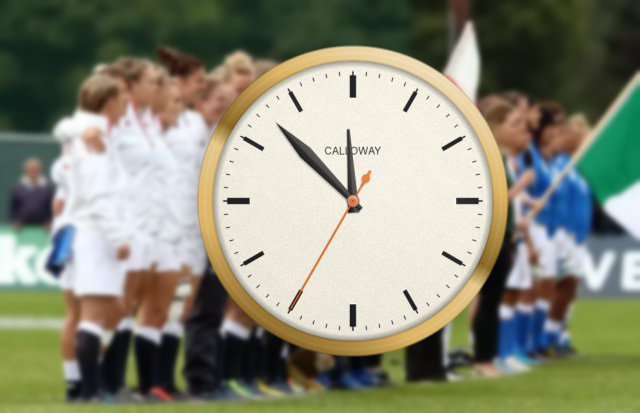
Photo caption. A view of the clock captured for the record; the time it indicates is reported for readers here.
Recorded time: 11:52:35
